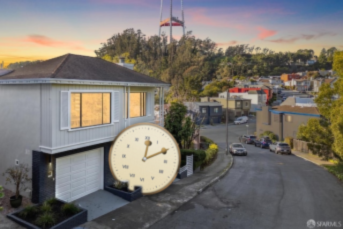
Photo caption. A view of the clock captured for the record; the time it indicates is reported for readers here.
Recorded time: 12:10
